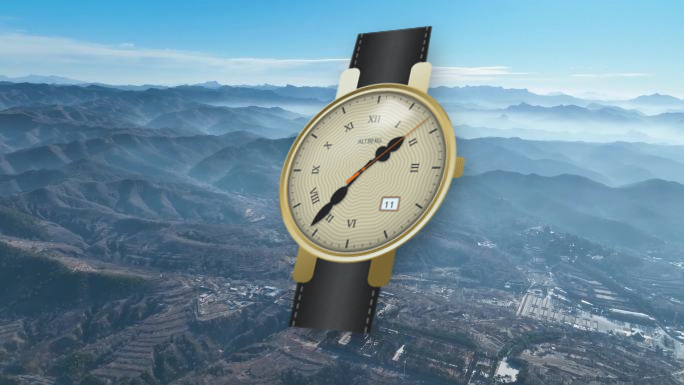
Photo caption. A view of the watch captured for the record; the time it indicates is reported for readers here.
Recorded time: 1:36:08
